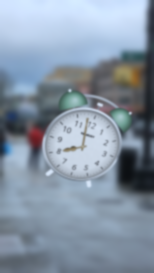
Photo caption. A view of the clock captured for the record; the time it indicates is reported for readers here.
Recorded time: 7:58
